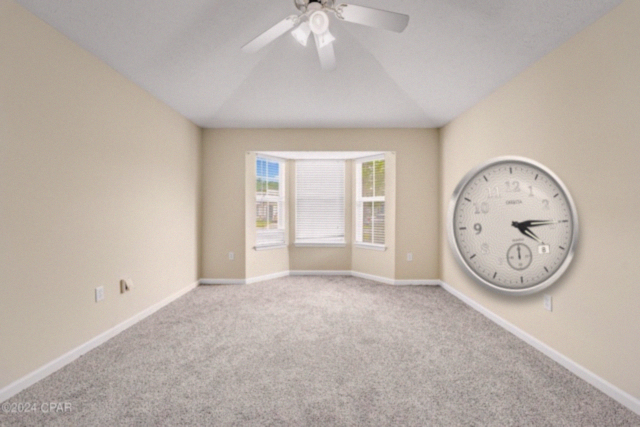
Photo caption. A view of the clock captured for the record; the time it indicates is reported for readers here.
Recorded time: 4:15
